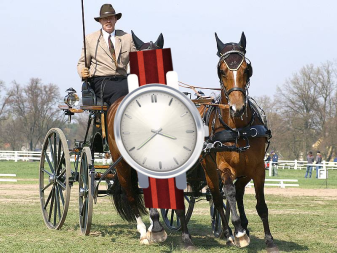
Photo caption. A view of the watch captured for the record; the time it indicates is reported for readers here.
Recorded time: 3:39
